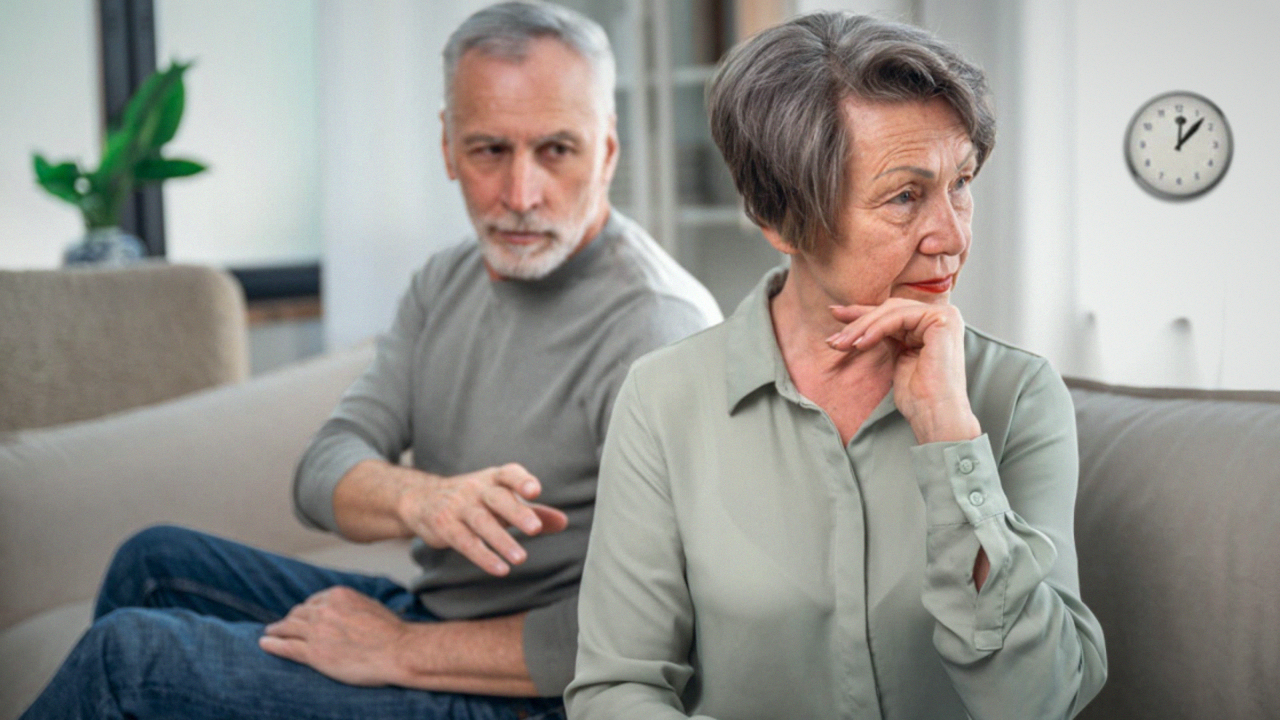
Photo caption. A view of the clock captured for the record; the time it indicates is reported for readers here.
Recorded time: 12:07
